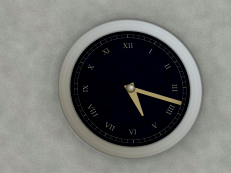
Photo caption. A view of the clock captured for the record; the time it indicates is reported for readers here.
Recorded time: 5:18
